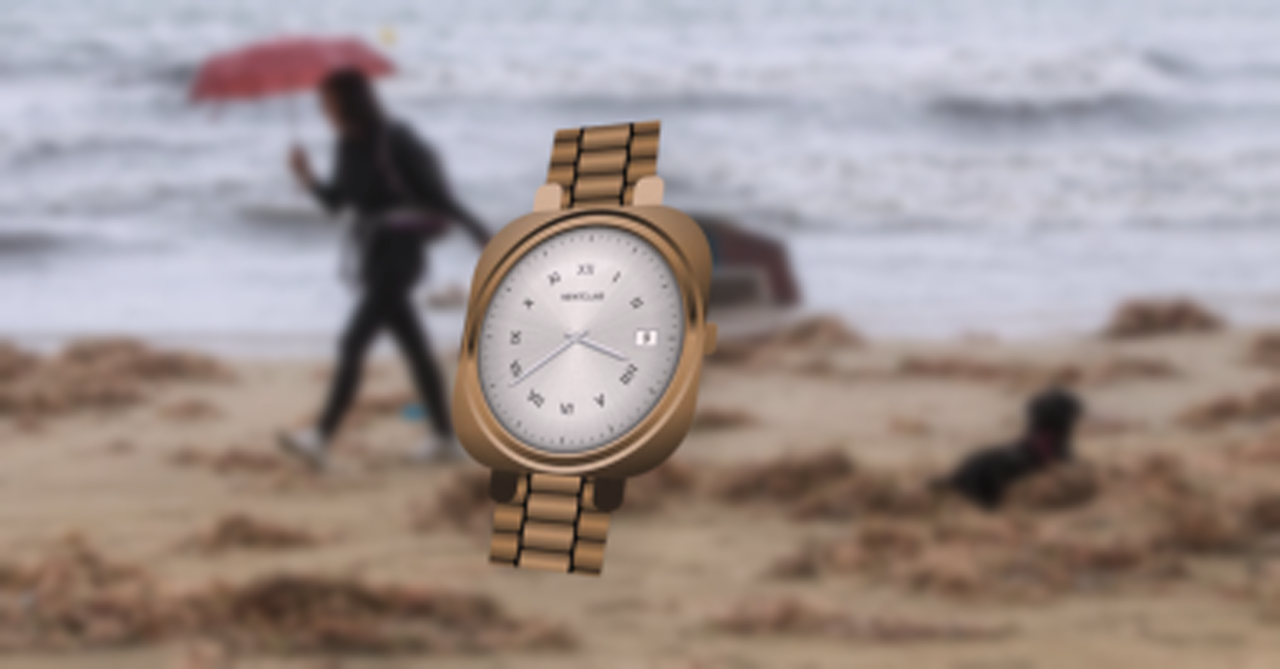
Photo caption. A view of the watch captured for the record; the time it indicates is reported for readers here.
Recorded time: 3:39
